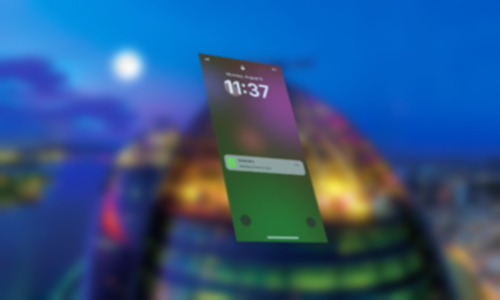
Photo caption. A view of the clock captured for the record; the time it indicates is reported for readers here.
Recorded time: 11:37
